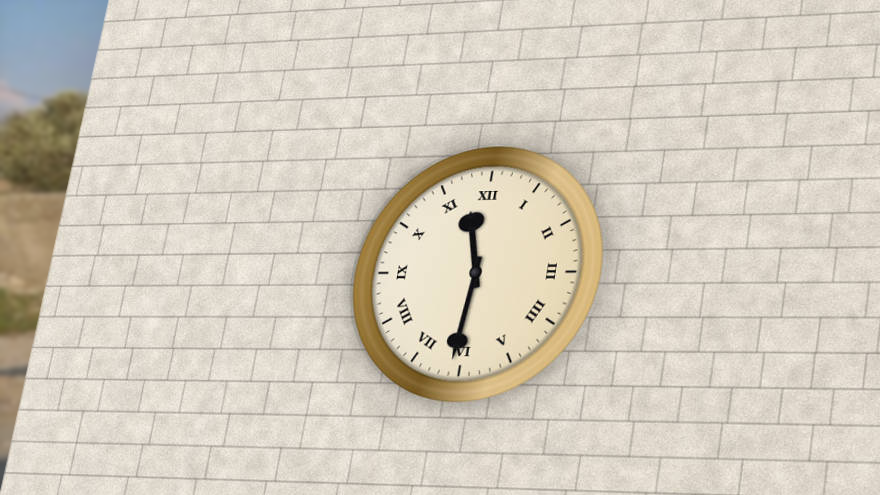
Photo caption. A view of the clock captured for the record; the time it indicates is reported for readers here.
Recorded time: 11:31
